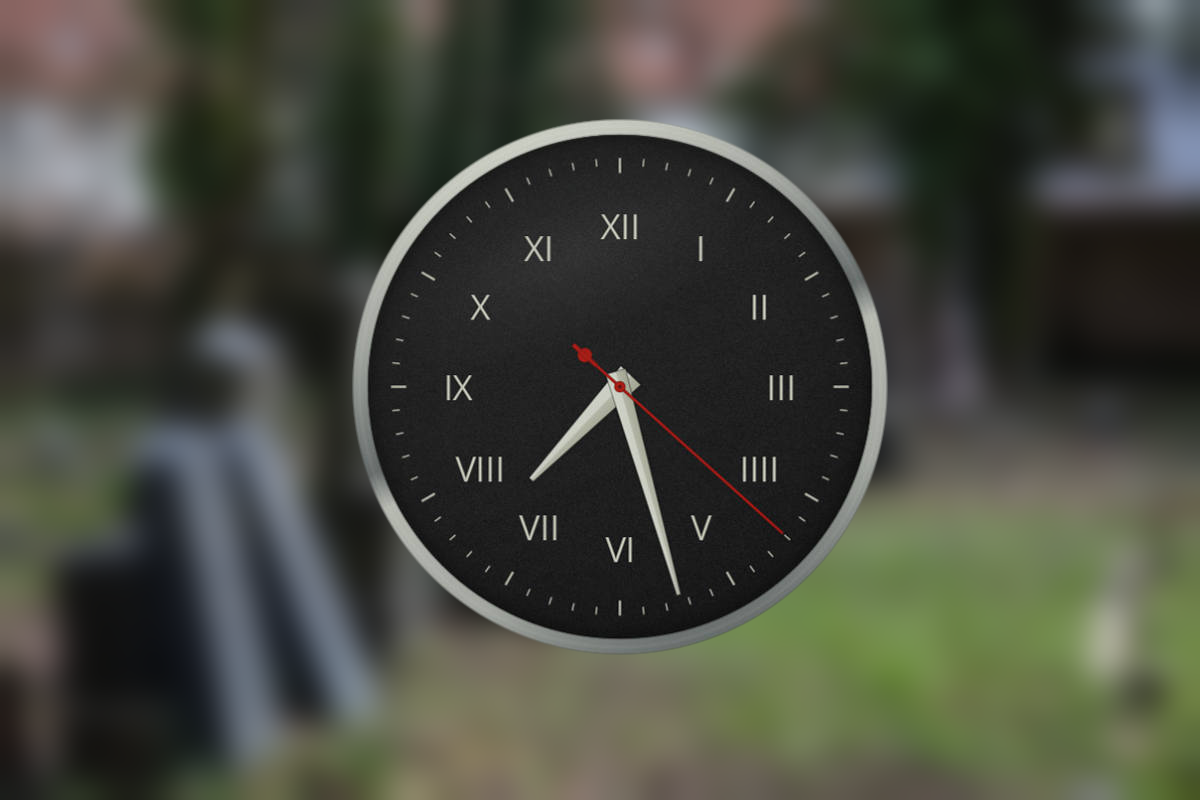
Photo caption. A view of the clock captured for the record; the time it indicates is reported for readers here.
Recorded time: 7:27:22
